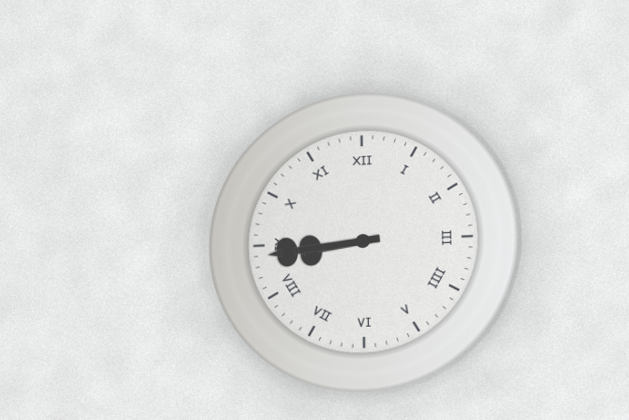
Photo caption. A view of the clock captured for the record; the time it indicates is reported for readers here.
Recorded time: 8:44
